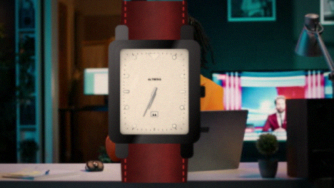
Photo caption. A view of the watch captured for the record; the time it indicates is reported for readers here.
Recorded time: 6:34
